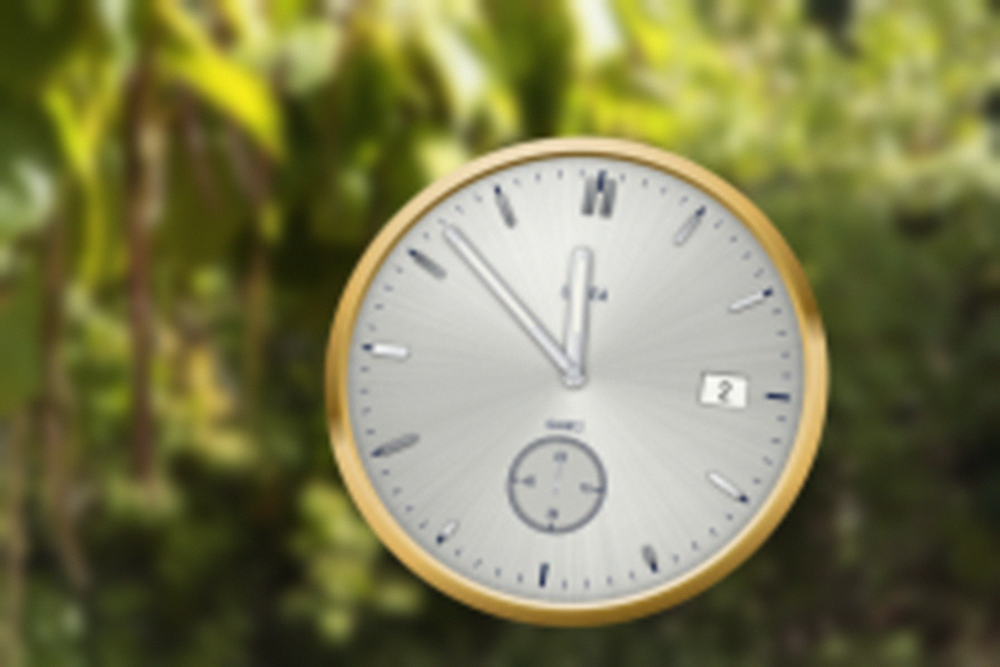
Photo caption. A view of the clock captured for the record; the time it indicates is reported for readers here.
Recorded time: 11:52
